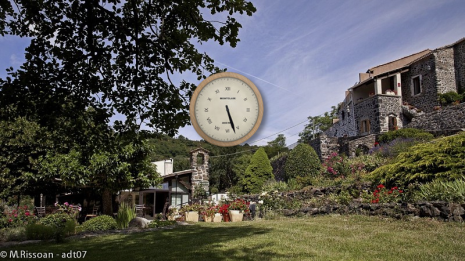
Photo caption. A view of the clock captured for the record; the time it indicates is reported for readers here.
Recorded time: 5:27
